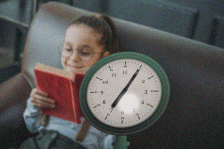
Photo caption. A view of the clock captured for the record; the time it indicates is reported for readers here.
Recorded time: 7:05
